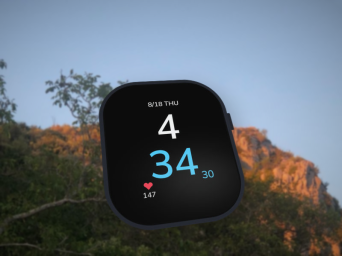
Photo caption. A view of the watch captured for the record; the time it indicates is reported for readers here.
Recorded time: 4:34:30
